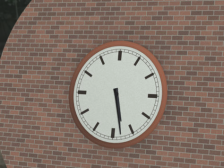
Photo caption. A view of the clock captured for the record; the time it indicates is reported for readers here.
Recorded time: 5:28
